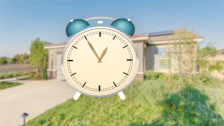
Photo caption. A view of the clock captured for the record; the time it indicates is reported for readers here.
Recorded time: 12:55
